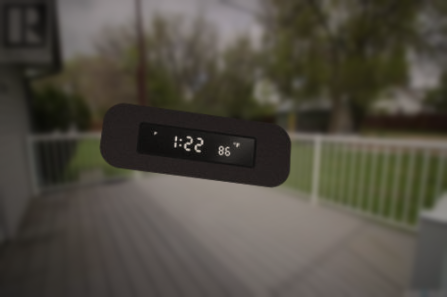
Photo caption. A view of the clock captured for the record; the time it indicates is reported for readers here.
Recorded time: 1:22
